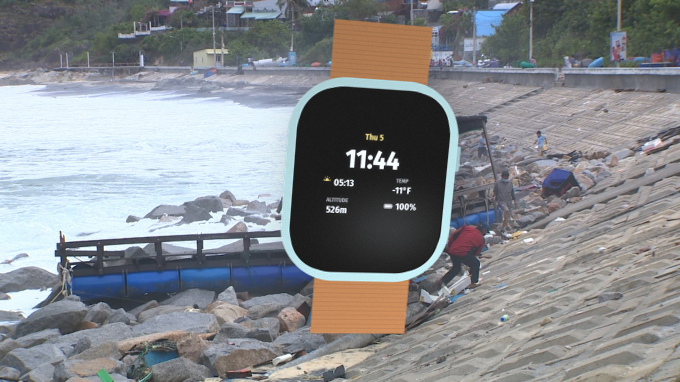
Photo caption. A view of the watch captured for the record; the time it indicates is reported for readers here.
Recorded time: 11:44
